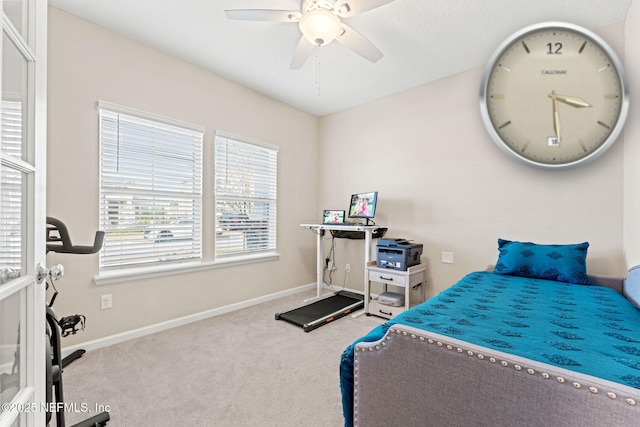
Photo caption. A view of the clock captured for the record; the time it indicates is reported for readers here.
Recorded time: 3:29
